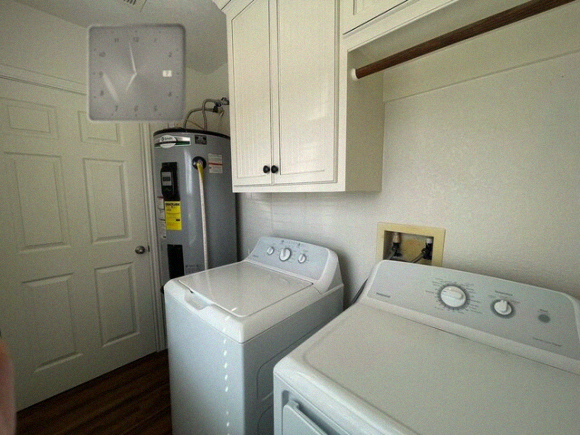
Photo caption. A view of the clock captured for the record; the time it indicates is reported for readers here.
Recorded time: 6:58
